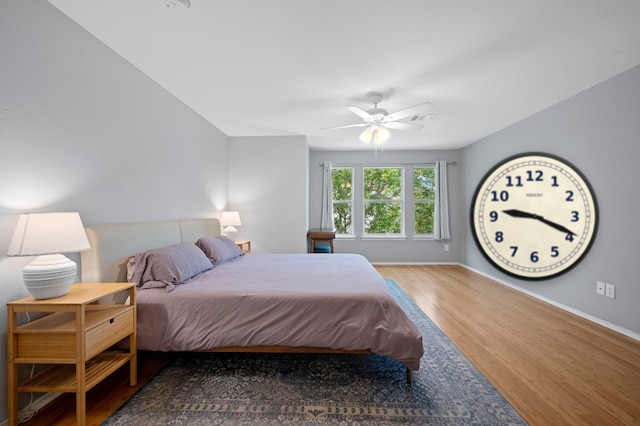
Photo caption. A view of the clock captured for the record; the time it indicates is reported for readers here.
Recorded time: 9:19
